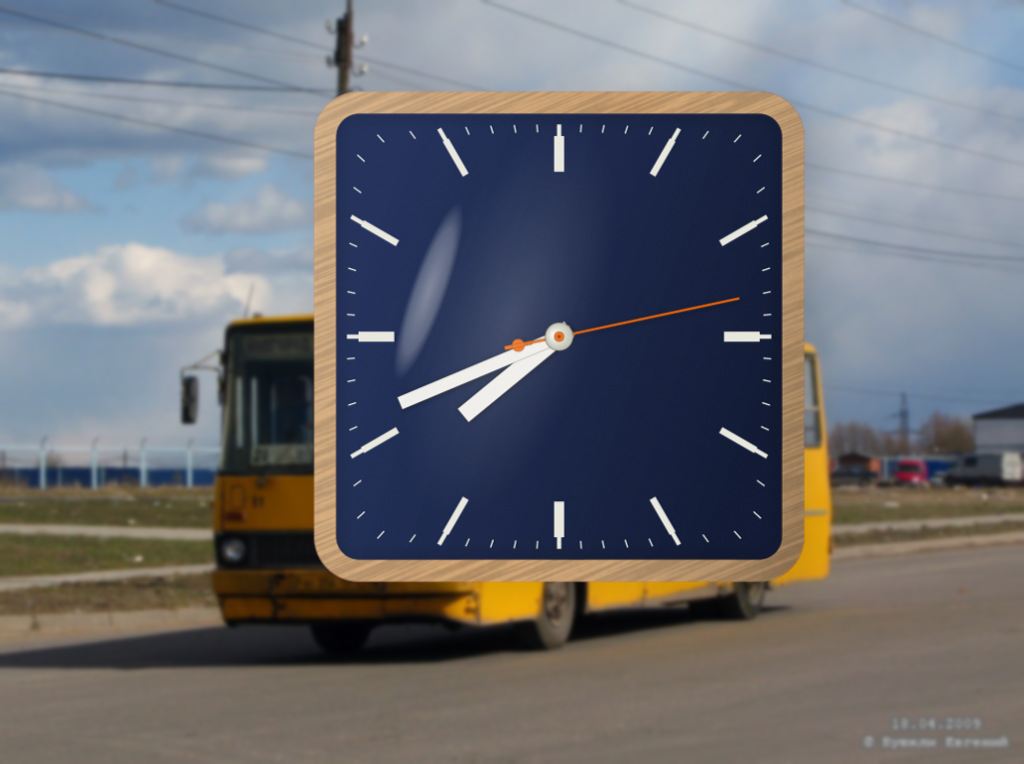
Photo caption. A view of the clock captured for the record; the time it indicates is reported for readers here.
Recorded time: 7:41:13
